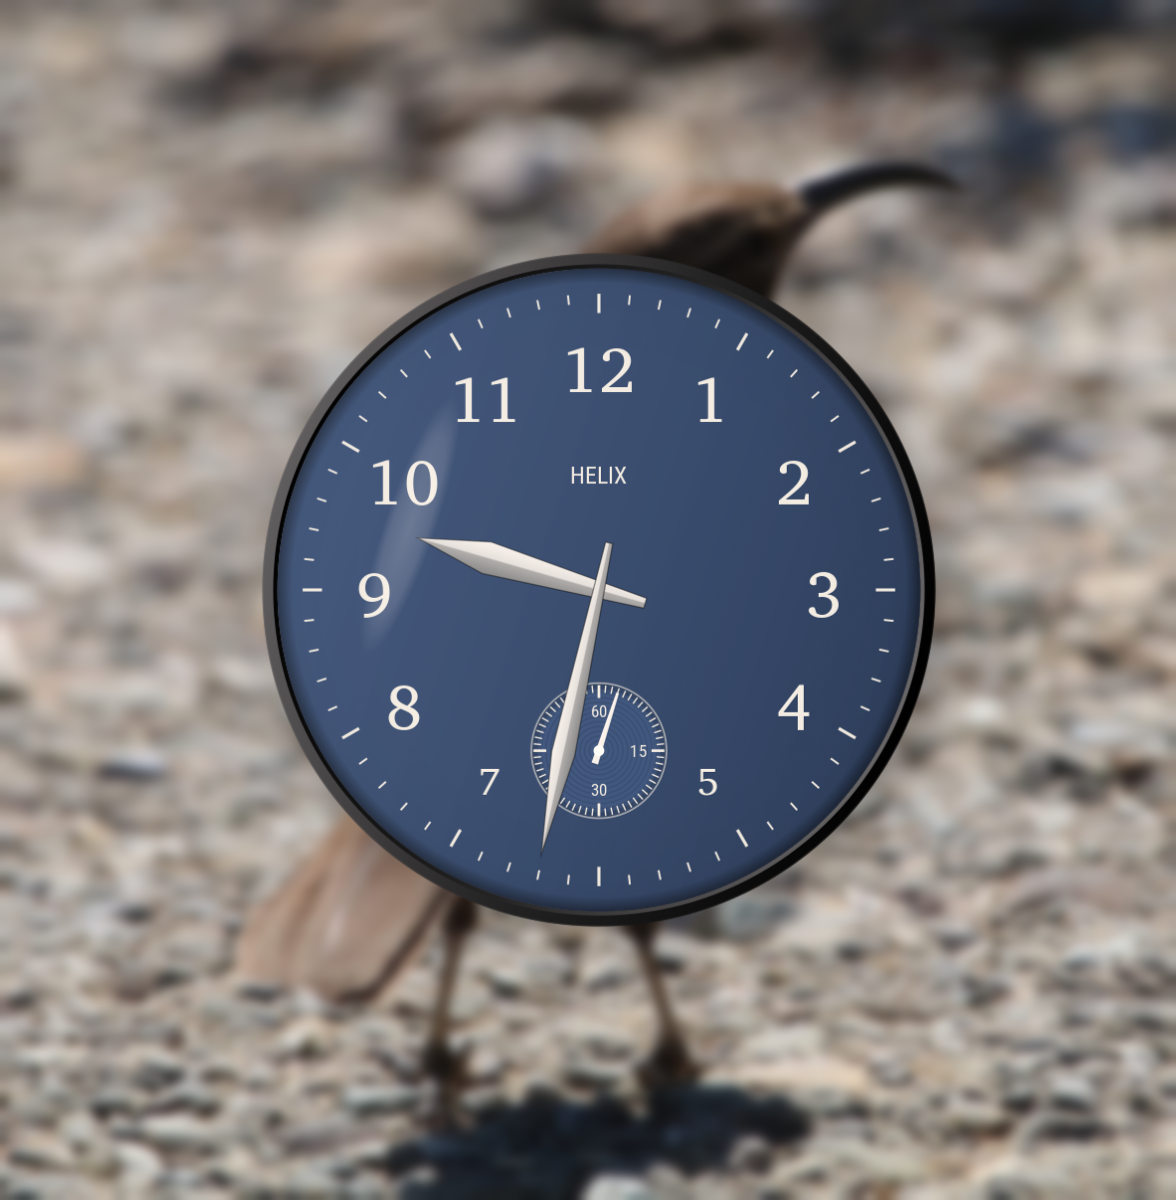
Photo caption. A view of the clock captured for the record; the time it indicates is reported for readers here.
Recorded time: 9:32:03
